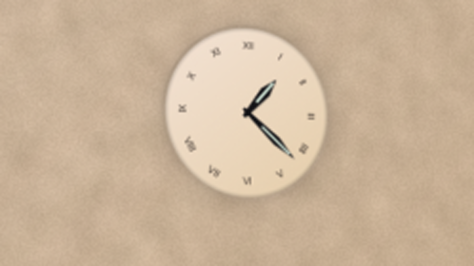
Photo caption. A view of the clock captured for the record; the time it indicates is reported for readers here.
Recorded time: 1:22
